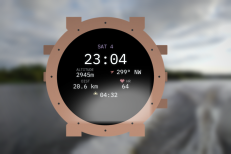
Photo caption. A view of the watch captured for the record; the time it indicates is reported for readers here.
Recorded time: 23:04
